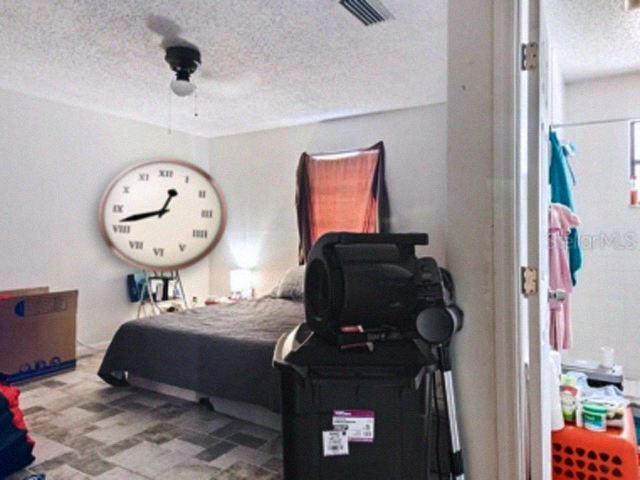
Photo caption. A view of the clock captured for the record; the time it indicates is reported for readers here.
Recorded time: 12:42
